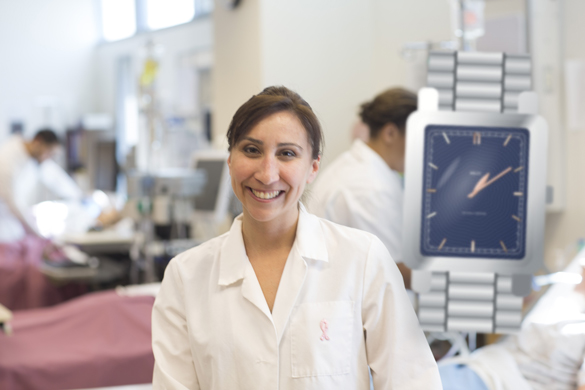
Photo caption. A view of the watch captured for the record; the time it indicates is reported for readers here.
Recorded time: 1:09
